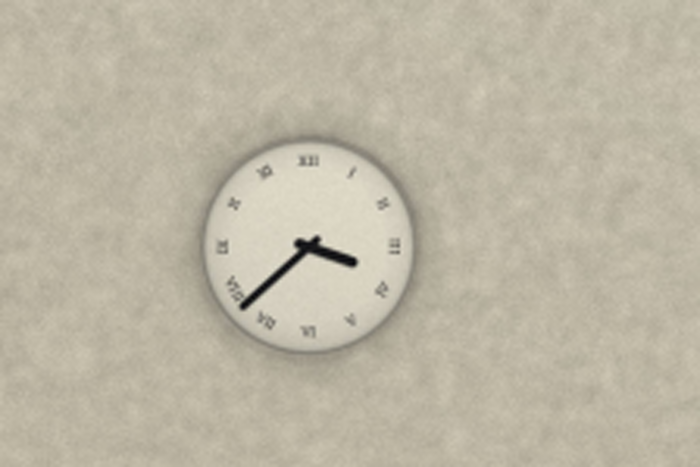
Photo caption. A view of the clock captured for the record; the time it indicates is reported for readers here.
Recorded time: 3:38
